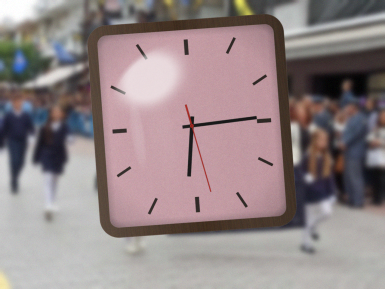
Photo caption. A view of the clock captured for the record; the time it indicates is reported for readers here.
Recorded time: 6:14:28
